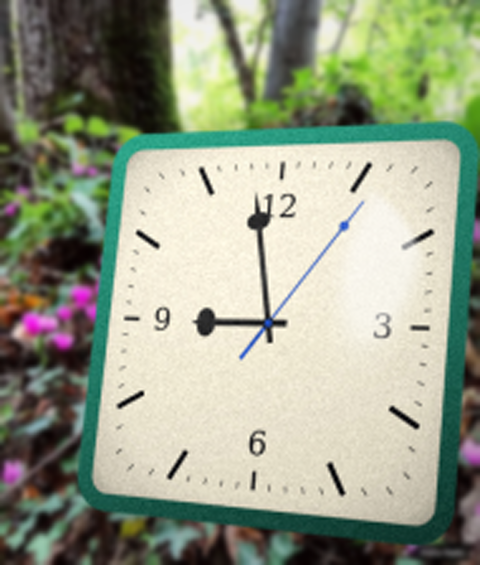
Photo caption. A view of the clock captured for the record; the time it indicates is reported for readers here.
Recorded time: 8:58:06
